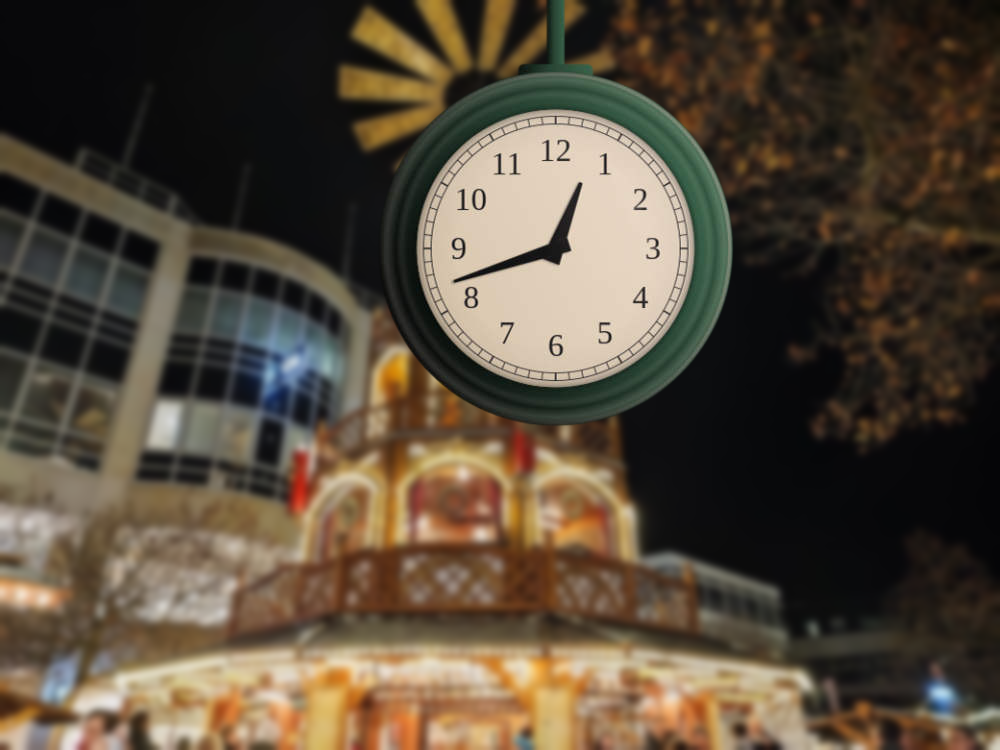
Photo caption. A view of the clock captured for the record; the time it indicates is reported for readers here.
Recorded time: 12:42
